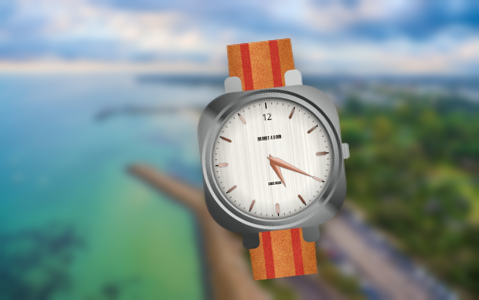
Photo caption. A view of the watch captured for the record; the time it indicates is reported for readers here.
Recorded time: 5:20
